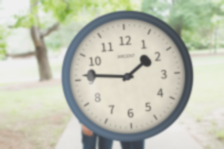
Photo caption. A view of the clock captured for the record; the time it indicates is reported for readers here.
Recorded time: 1:46
